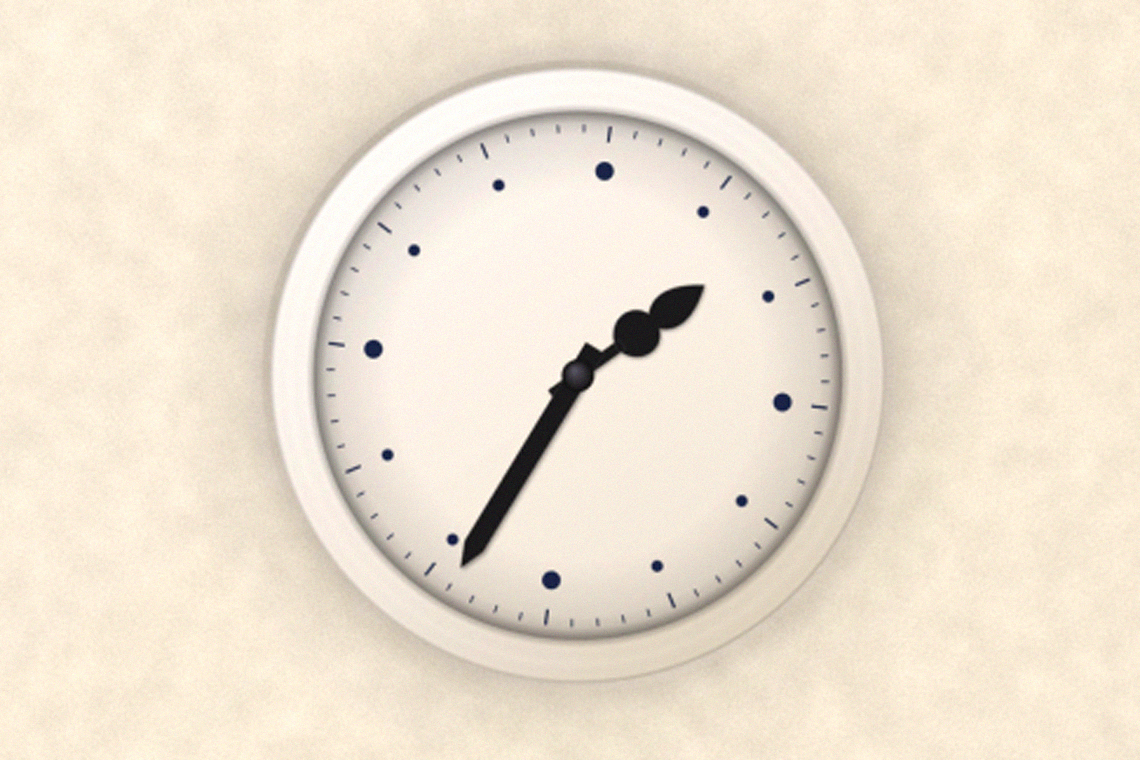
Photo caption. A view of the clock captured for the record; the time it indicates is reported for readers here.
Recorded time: 1:34
